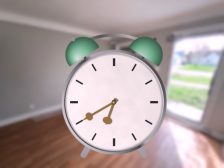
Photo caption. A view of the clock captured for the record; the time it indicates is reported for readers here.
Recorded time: 6:40
